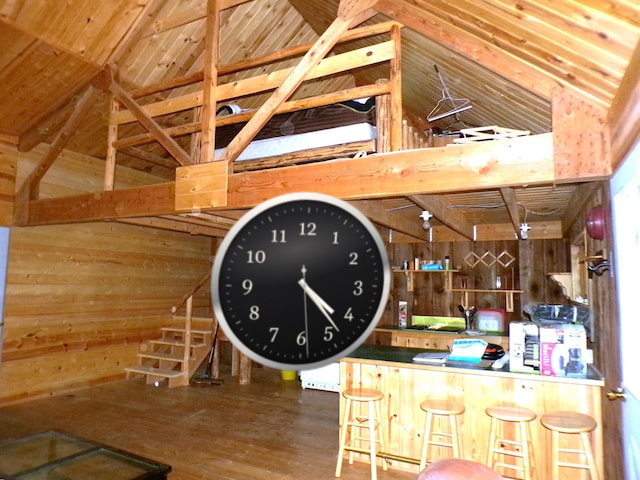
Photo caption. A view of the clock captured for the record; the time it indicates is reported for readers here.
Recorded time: 4:23:29
